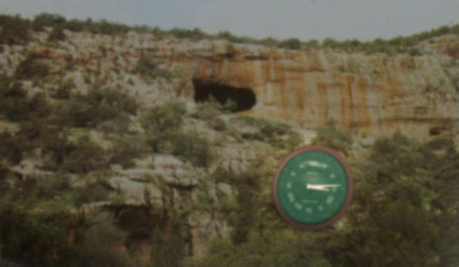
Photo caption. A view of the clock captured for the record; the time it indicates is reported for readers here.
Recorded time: 3:14
